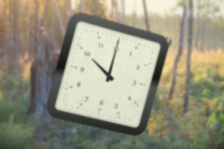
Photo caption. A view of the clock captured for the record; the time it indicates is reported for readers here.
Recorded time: 10:00
